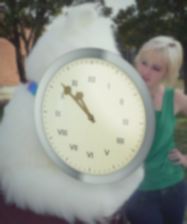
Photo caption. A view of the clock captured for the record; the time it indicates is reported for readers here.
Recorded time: 10:52
